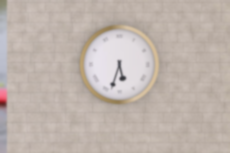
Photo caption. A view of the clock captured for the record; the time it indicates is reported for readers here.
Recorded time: 5:33
